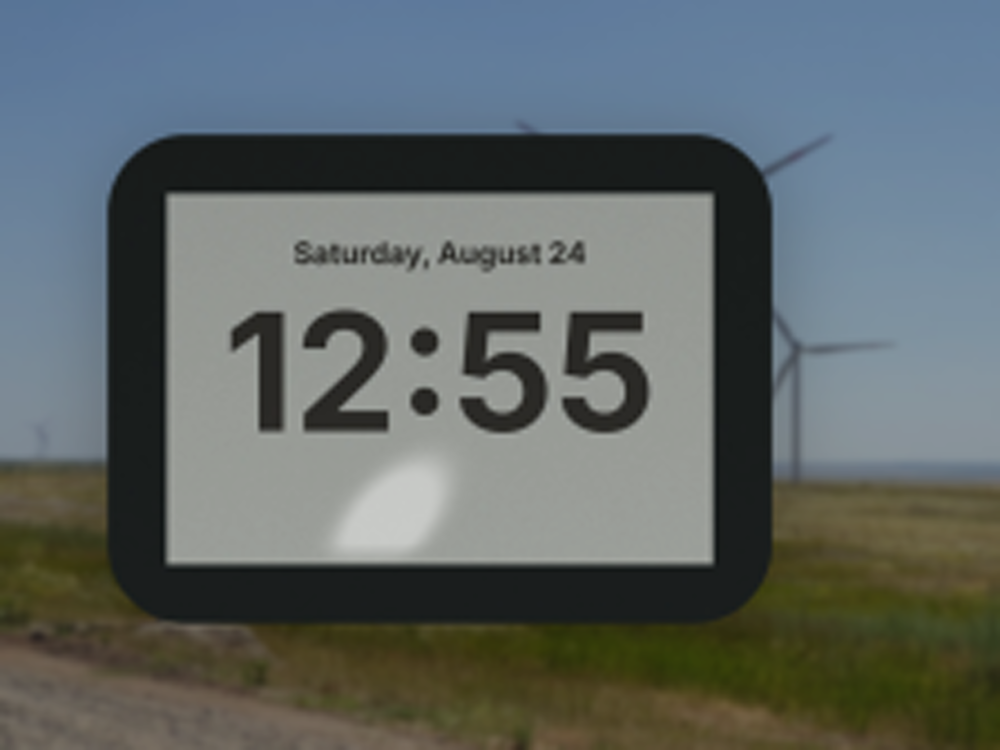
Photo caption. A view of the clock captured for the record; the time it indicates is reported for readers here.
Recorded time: 12:55
